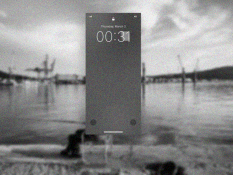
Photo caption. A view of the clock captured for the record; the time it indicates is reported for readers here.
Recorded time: 0:31
